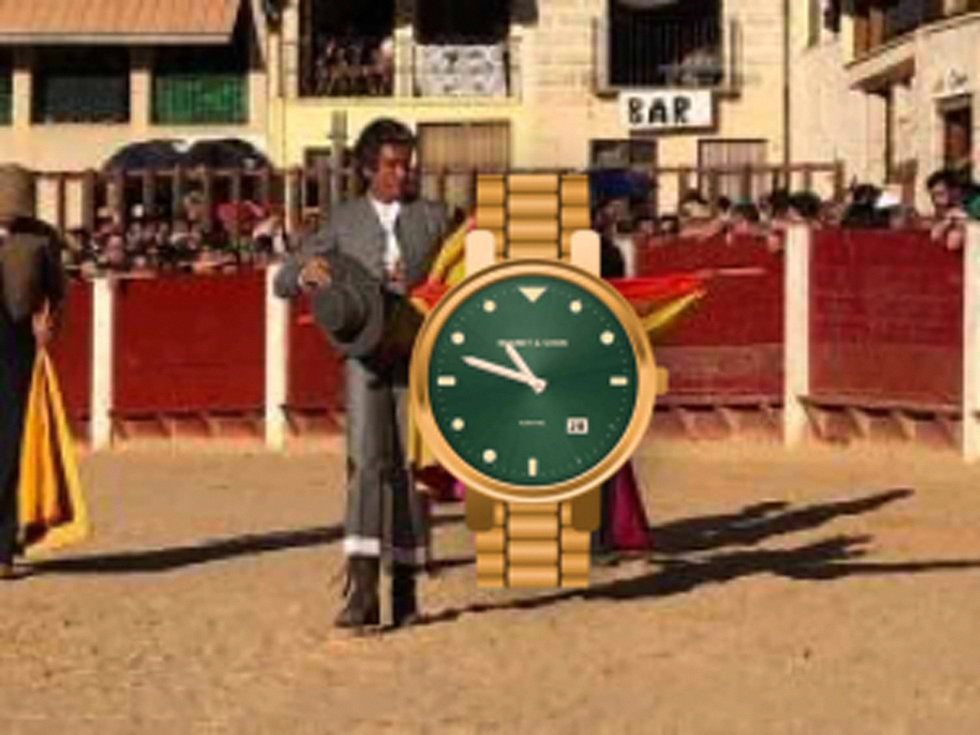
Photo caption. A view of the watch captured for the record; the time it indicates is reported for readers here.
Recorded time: 10:48
